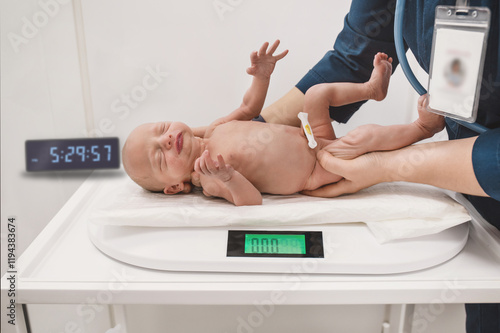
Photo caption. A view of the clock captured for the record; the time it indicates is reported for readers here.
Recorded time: 5:29:57
